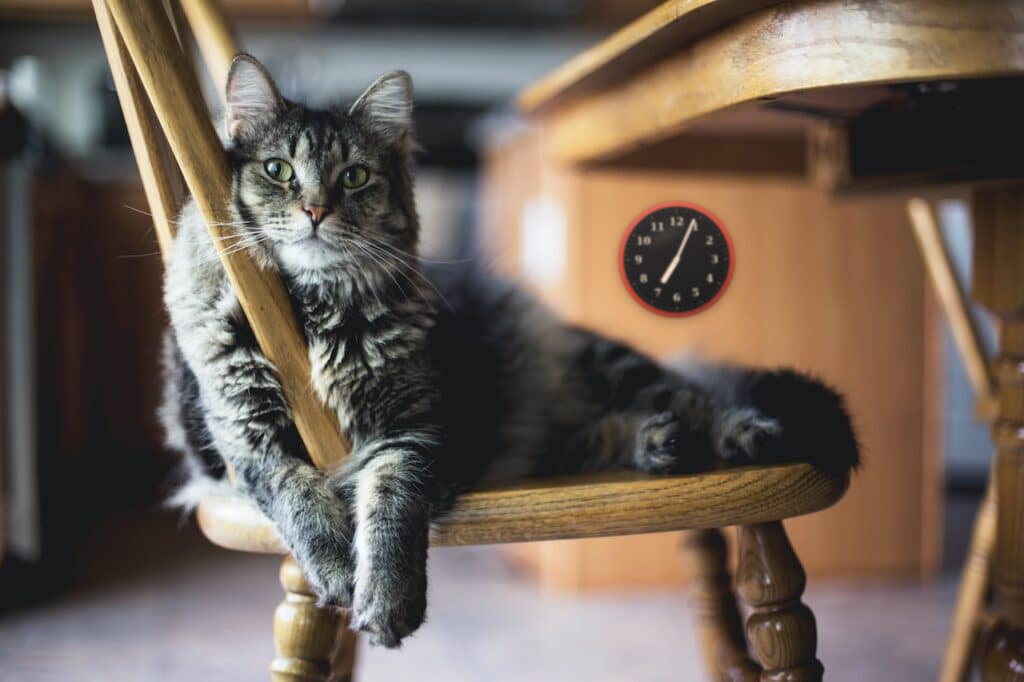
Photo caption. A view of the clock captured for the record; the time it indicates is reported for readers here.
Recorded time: 7:04
